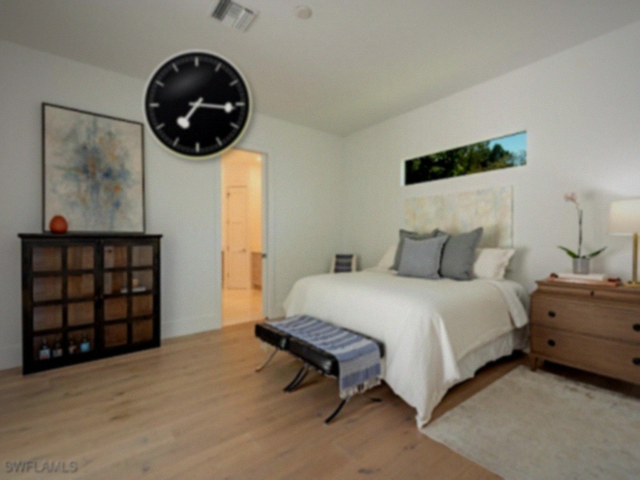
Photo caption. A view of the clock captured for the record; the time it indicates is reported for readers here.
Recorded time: 7:16
